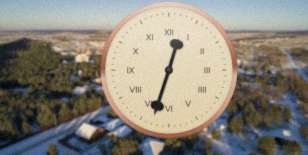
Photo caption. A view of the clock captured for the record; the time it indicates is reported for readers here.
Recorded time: 12:33
